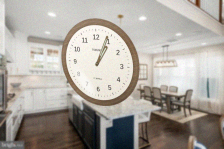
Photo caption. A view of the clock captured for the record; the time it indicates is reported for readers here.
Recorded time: 1:04
